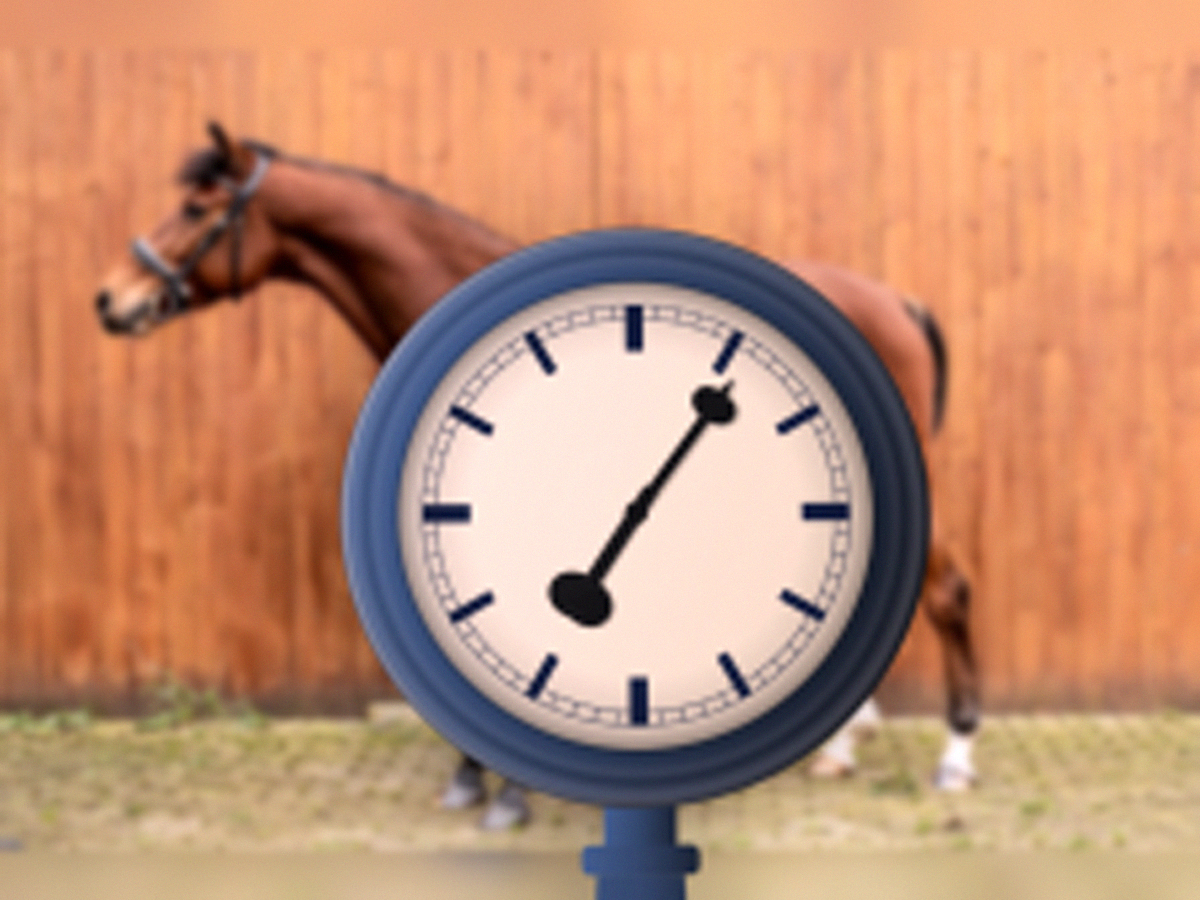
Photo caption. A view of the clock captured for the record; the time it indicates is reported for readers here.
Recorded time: 7:06
